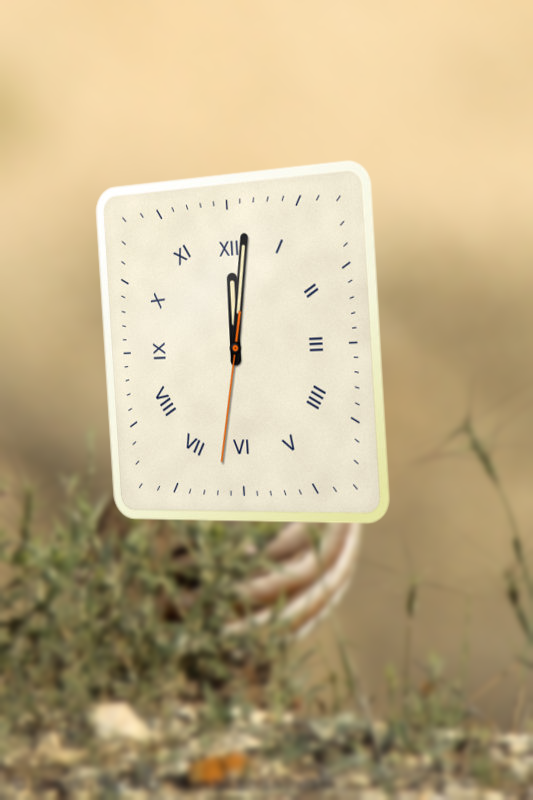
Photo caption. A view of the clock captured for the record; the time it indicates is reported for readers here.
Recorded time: 12:01:32
